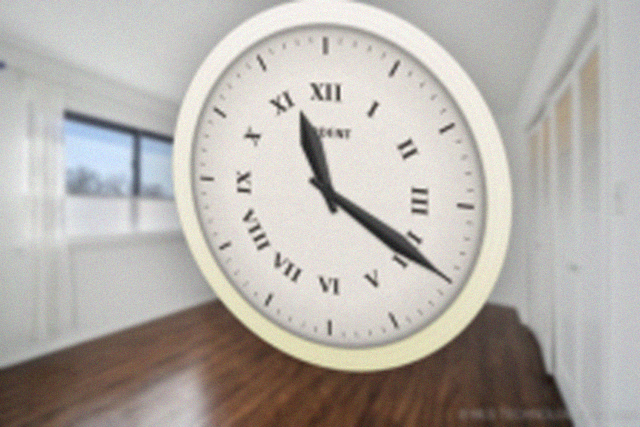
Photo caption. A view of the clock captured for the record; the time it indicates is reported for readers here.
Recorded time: 11:20
